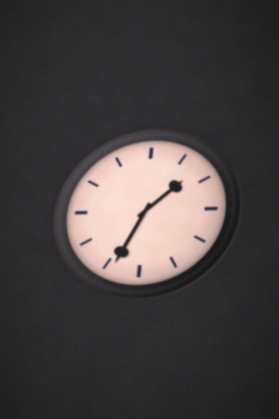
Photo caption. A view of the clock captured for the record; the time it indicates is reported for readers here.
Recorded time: 1:34
